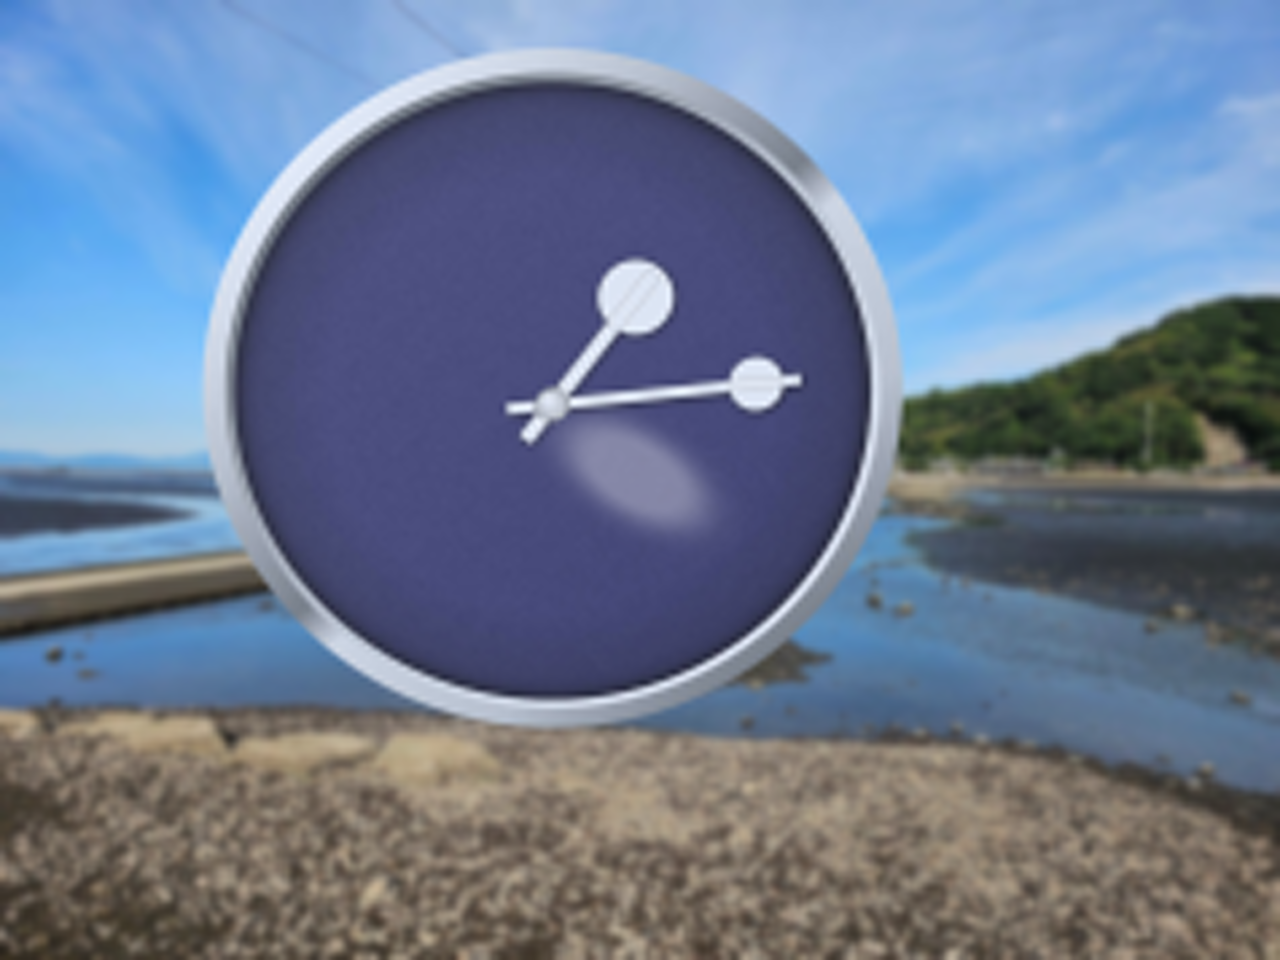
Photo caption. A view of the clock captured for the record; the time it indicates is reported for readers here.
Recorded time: 1:14
